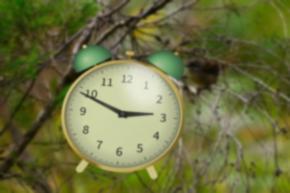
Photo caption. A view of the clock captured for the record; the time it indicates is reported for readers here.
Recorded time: 2:49
